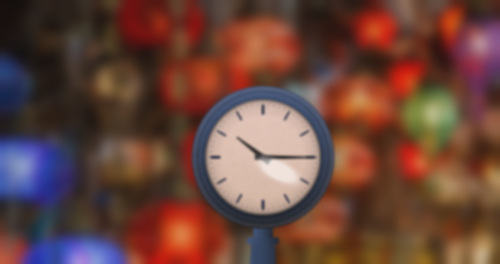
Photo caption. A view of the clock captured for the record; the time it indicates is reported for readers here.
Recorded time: 10:15
